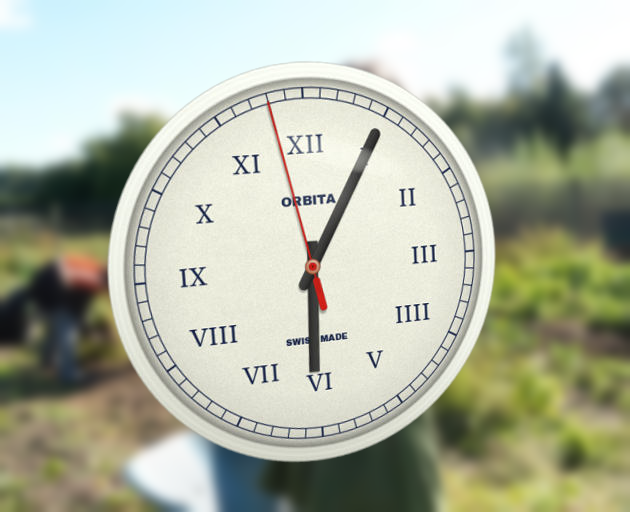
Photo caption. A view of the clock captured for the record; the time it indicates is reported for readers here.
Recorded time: 6:04:58
